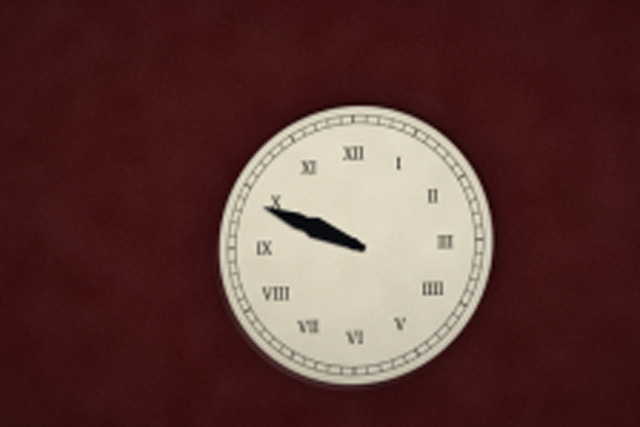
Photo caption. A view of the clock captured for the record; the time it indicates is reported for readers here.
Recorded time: 9:49
